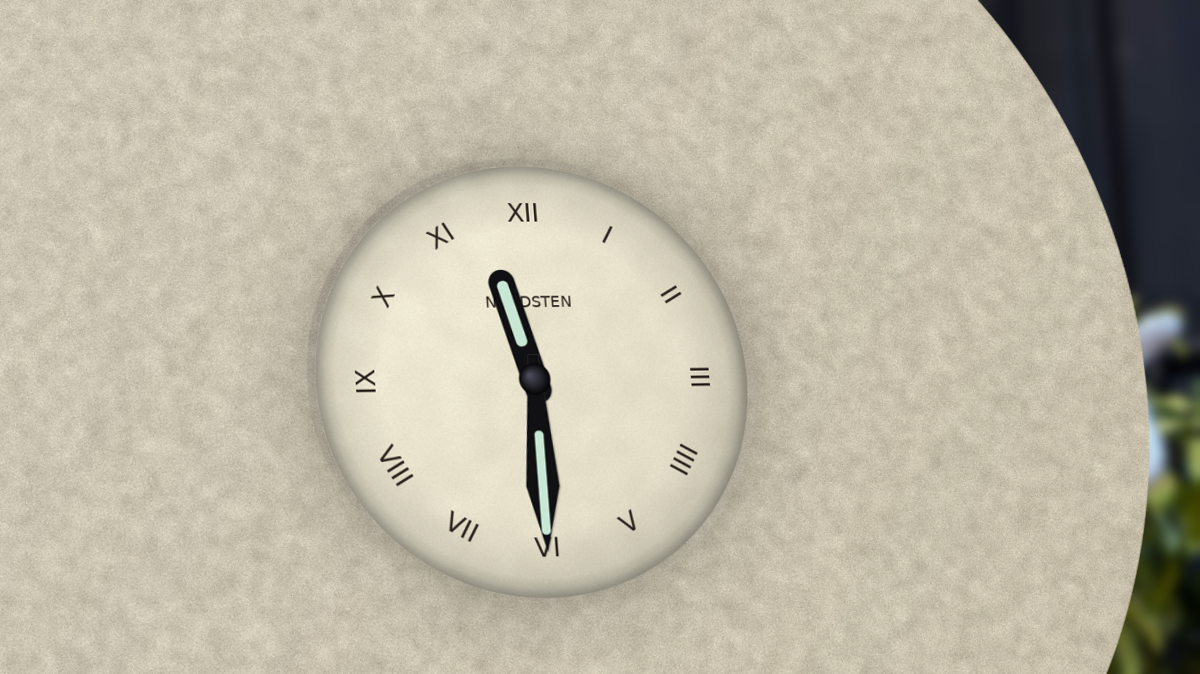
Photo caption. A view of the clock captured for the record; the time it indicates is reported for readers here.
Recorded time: 11:30
